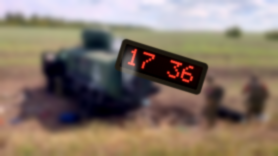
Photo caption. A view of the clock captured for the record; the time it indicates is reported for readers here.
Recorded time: 17:36
